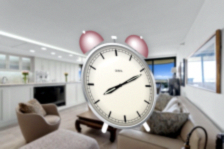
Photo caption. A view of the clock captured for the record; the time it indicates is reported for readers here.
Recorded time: 8:11
